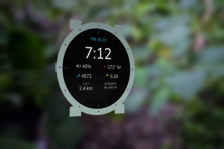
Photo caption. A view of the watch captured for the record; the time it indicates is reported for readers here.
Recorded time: 7:12
